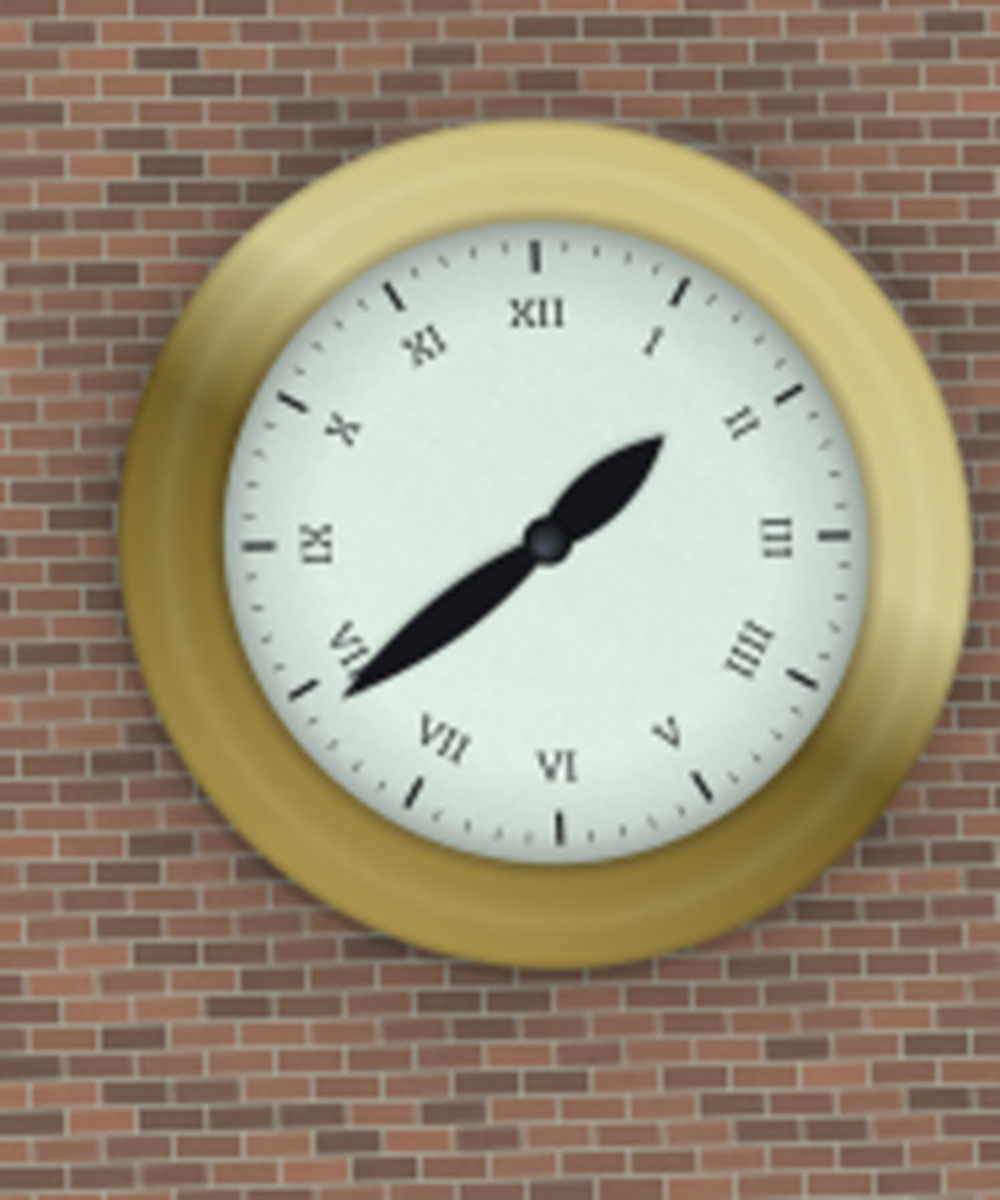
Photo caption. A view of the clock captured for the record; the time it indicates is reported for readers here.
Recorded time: 1:39
